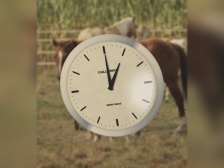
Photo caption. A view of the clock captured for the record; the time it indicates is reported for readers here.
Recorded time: 1:00
